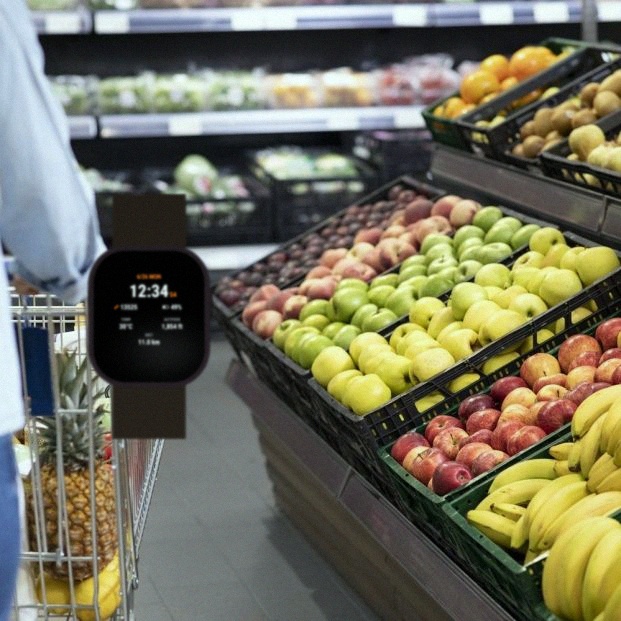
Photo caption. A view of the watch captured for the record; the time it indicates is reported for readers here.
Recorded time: 12:34
